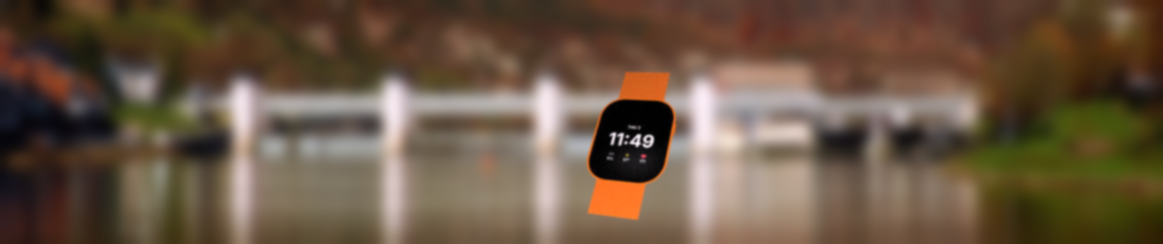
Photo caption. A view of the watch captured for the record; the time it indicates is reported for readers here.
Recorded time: 11:49
